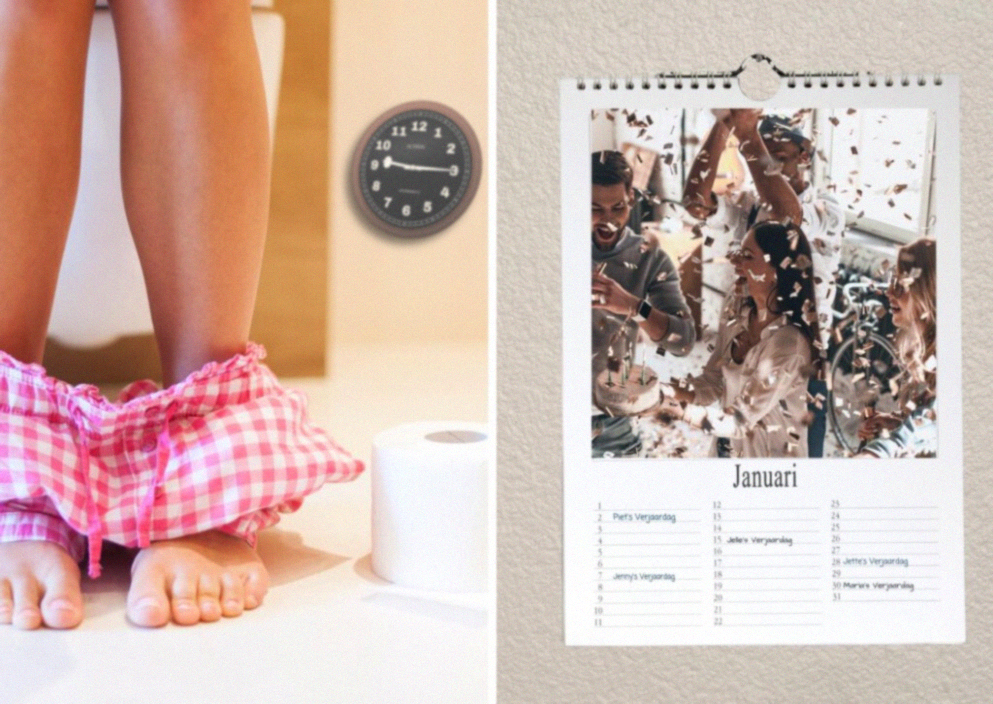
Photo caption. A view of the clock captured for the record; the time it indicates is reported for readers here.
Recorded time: 9:15
